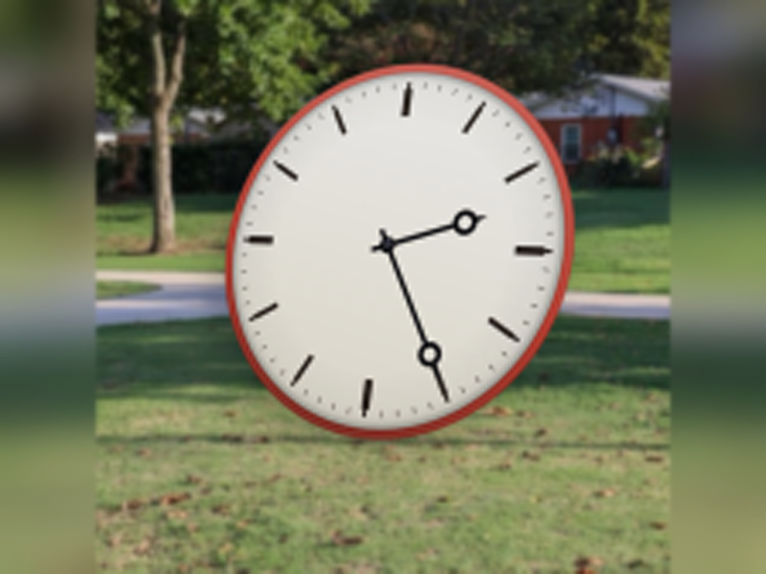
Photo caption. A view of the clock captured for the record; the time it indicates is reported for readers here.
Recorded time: 2:25
